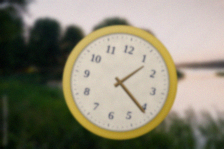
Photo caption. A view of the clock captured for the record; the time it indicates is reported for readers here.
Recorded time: 1:21
